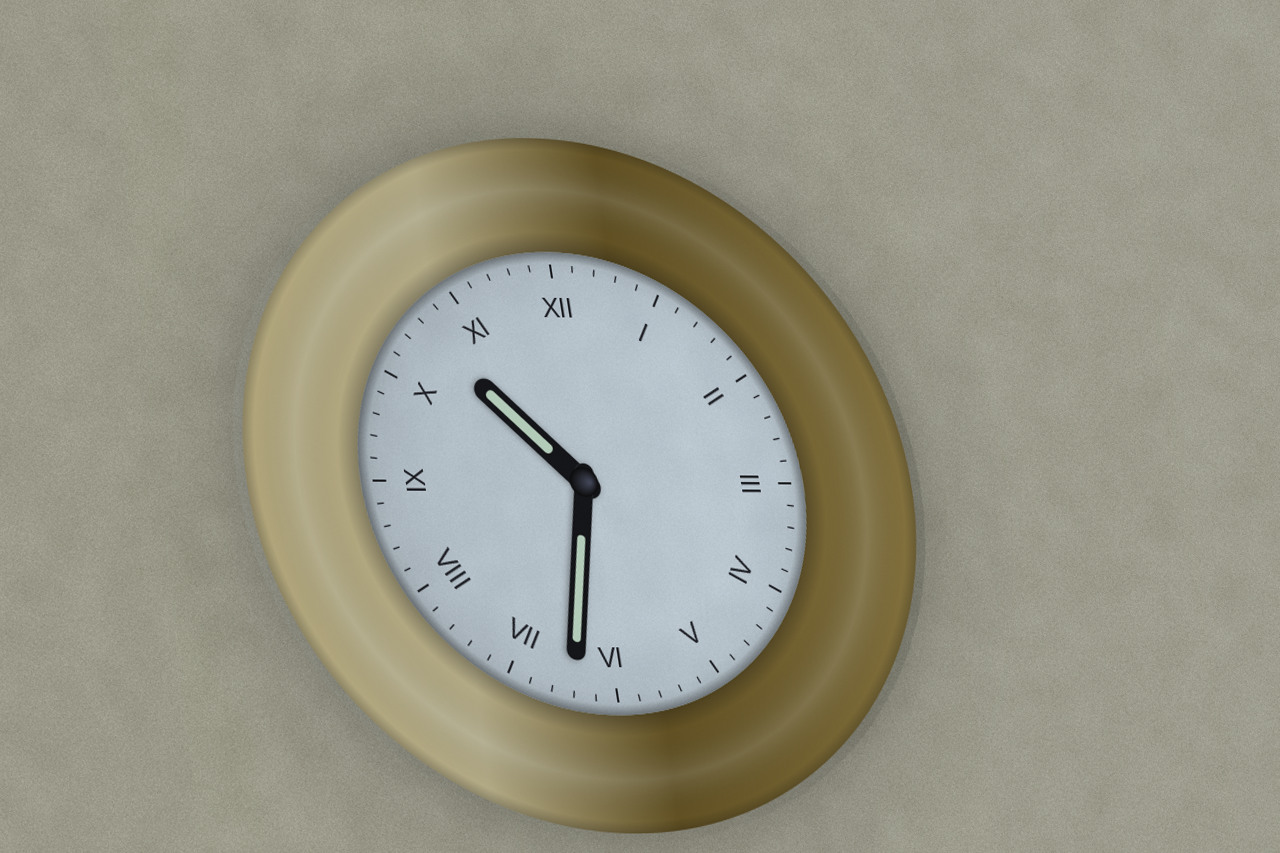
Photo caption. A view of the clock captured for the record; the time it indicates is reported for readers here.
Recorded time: 10:32
